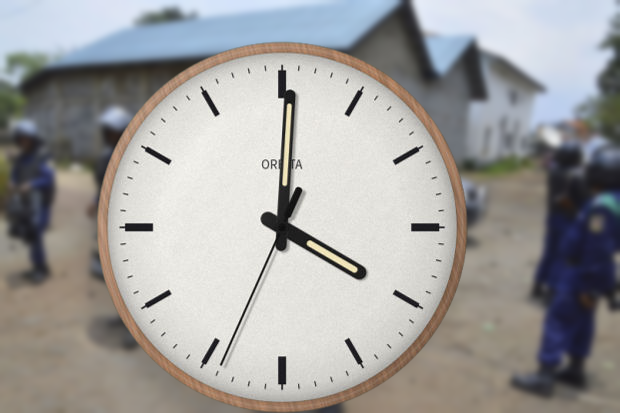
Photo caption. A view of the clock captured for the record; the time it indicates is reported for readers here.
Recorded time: 4:00:34
